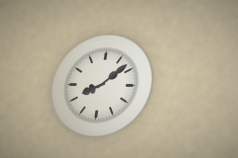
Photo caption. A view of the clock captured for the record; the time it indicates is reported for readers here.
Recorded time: 8:08
